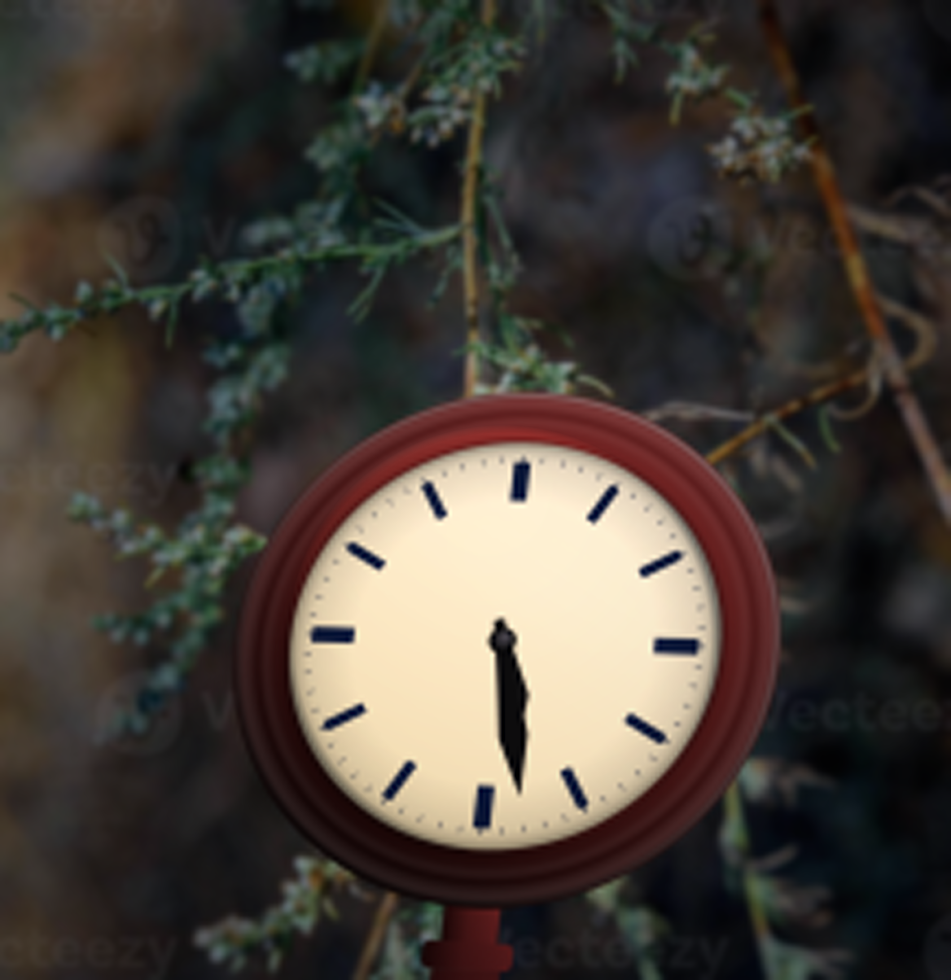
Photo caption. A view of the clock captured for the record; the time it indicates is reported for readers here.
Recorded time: 5:28
